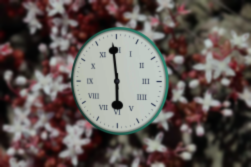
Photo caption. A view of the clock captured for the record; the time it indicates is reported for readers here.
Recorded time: 5:59
